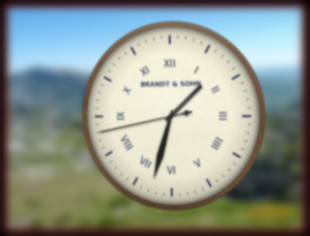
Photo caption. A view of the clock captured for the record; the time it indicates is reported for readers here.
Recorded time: 1:32:43
